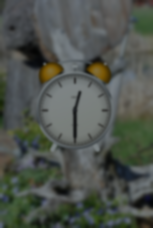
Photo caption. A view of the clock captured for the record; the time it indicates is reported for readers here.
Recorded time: 12:30
